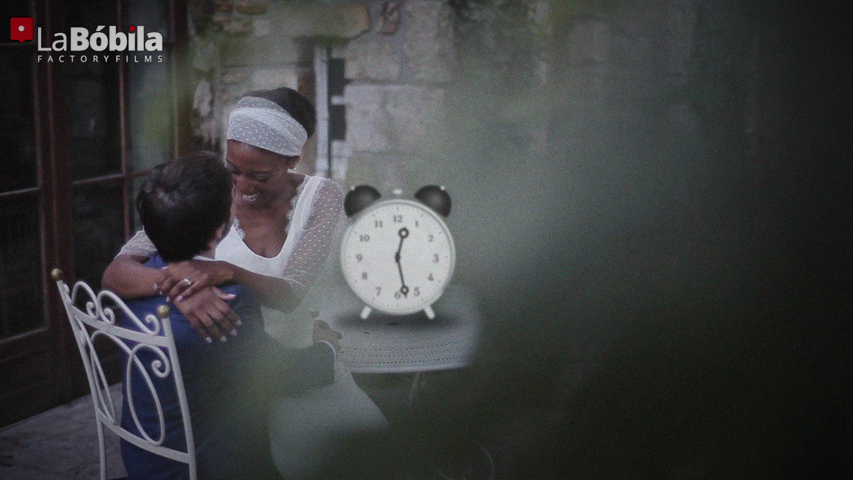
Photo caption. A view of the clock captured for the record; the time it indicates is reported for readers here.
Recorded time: 12:28
